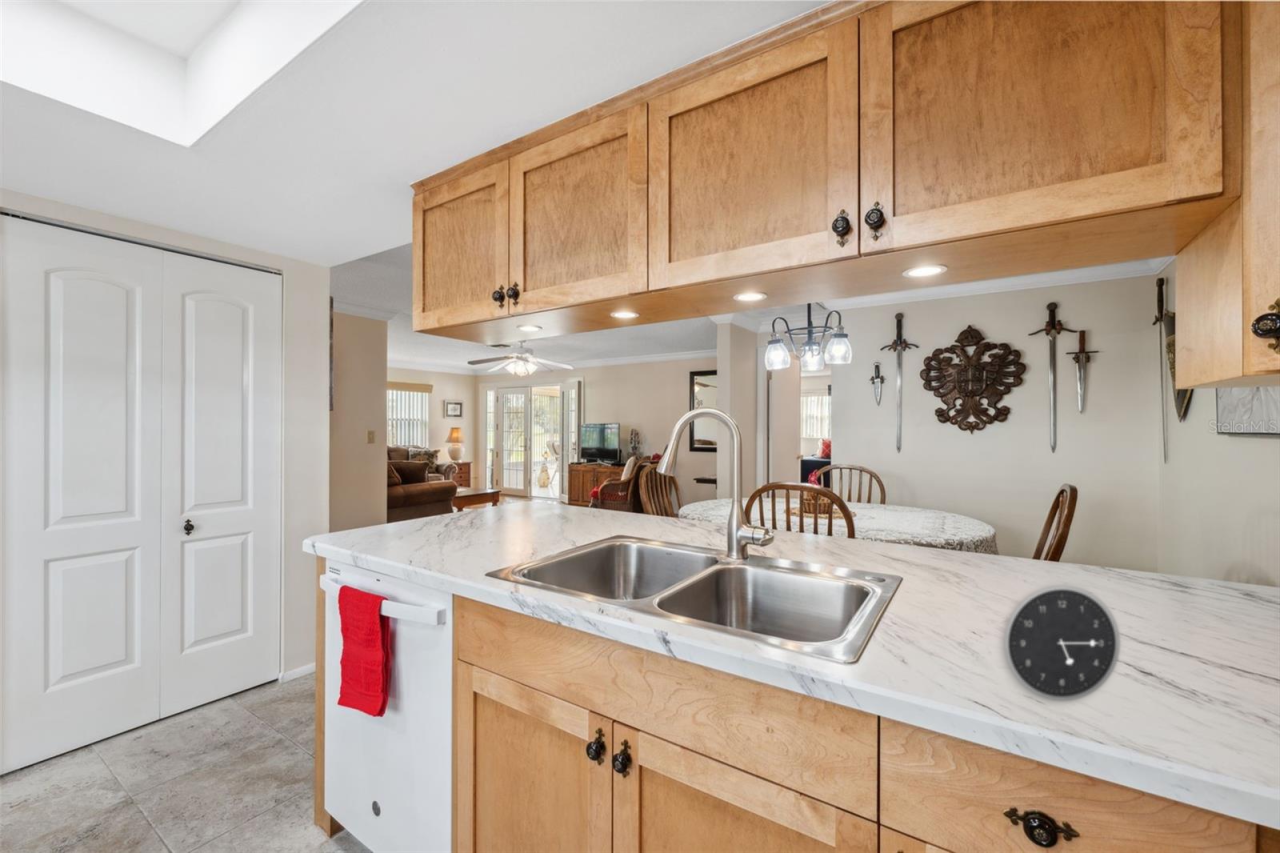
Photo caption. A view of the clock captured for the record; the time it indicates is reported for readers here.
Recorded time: 5:15
